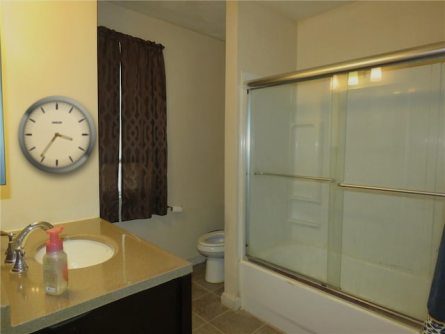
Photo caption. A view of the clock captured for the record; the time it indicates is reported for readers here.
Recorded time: 3:36
